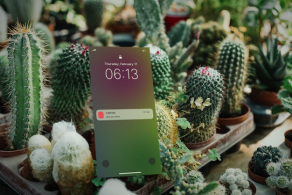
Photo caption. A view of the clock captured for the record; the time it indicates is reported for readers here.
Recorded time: 6:13
